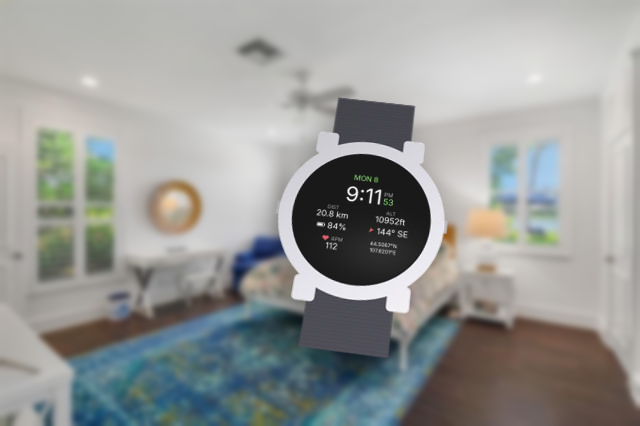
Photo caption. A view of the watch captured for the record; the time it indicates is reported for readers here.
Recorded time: 9:11:53
